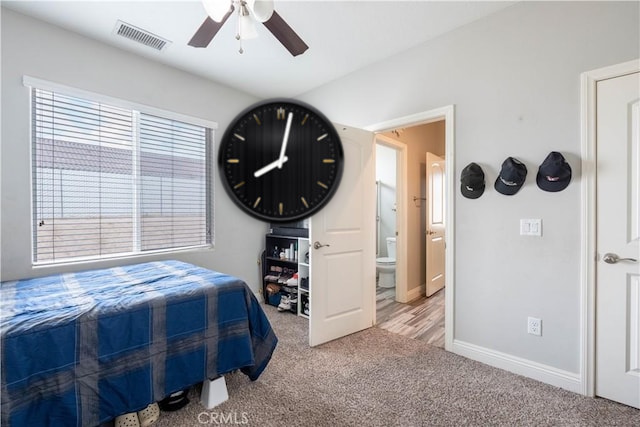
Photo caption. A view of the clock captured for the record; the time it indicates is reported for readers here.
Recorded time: 8:02
